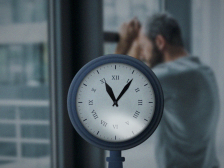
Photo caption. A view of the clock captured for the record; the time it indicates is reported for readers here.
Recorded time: 11:06
